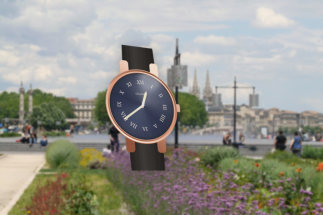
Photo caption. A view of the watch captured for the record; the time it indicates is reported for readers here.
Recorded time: 12:39
